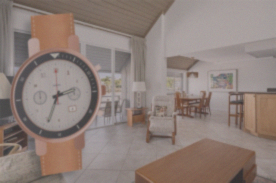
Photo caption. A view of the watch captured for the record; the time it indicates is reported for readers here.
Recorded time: 2:34
